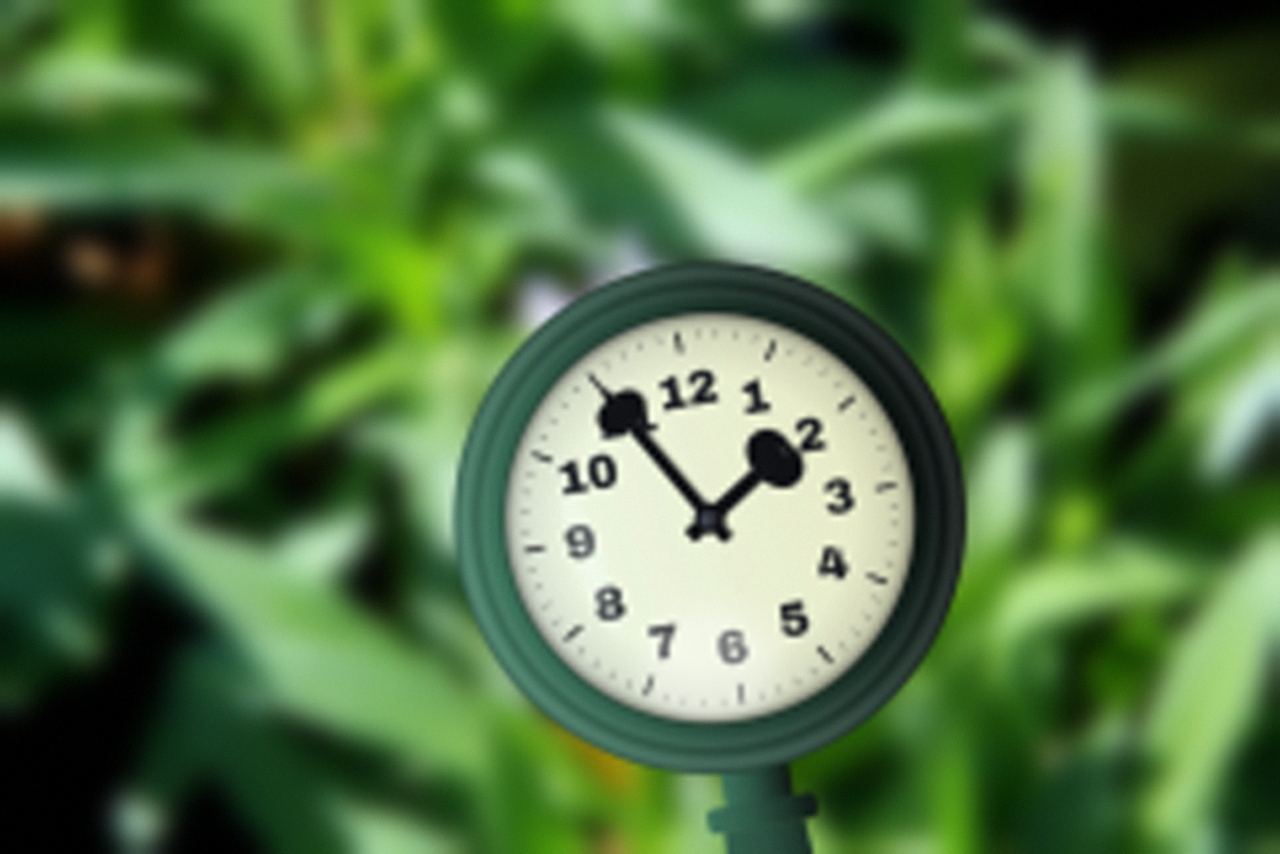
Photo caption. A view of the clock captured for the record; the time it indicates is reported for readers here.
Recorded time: 1:55
